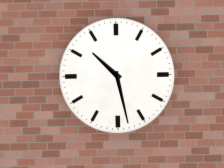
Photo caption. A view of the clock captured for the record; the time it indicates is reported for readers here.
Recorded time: 10:28
